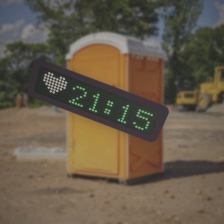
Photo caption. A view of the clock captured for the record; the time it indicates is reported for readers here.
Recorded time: 21:15
